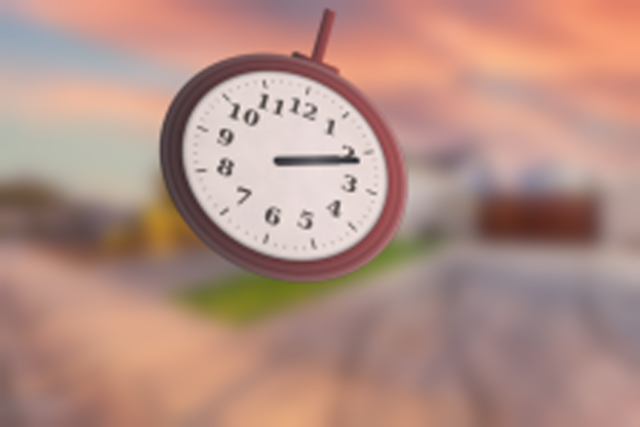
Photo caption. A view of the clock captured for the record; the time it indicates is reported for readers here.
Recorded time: 2:11
